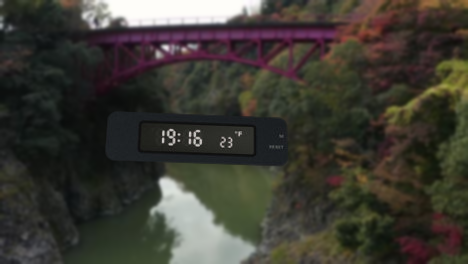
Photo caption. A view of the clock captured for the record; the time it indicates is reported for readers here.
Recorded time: 19:16
